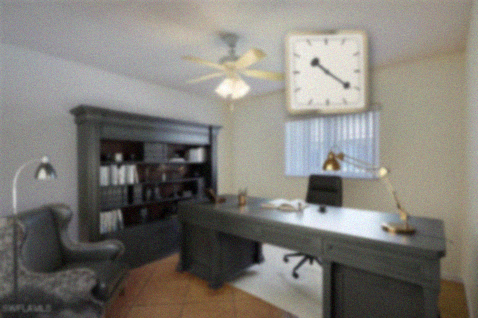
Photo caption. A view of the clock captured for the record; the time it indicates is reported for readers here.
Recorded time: 10:21
